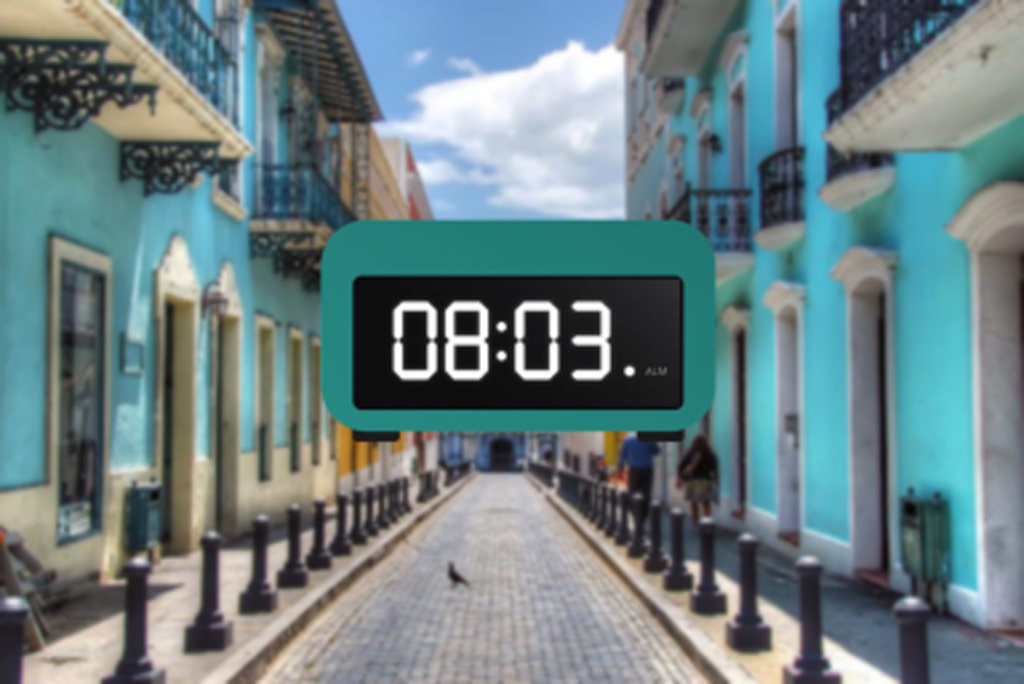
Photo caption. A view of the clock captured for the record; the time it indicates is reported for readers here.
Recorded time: 8:03
